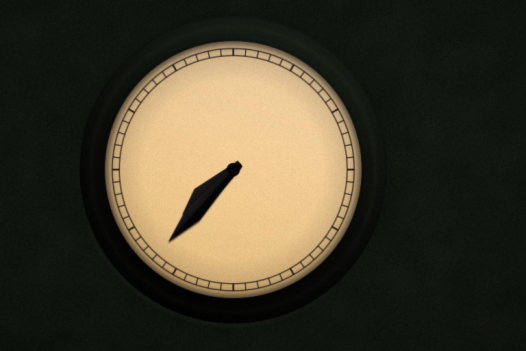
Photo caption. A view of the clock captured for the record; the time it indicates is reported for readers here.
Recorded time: 7:37
